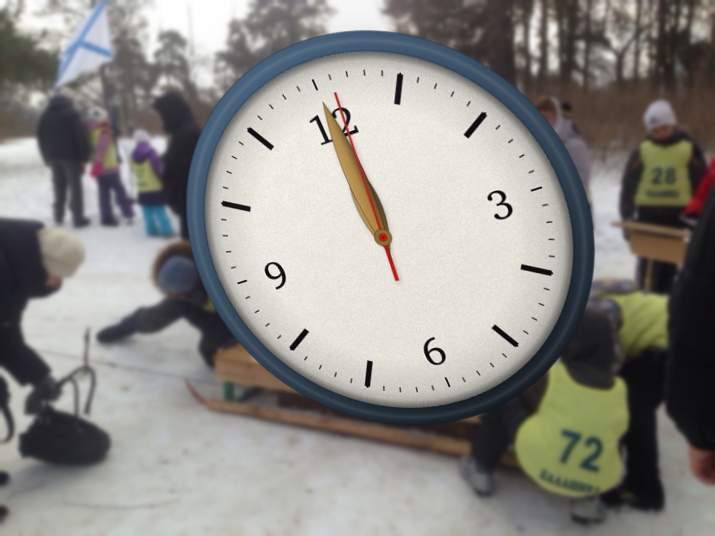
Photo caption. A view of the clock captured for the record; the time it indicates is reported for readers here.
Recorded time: 12:00:01
